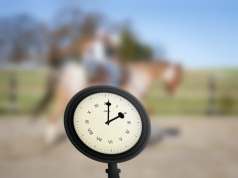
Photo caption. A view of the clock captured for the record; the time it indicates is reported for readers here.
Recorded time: 2:01
